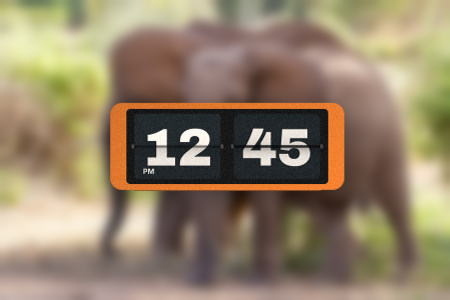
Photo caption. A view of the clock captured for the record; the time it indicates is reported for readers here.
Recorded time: 12:45
